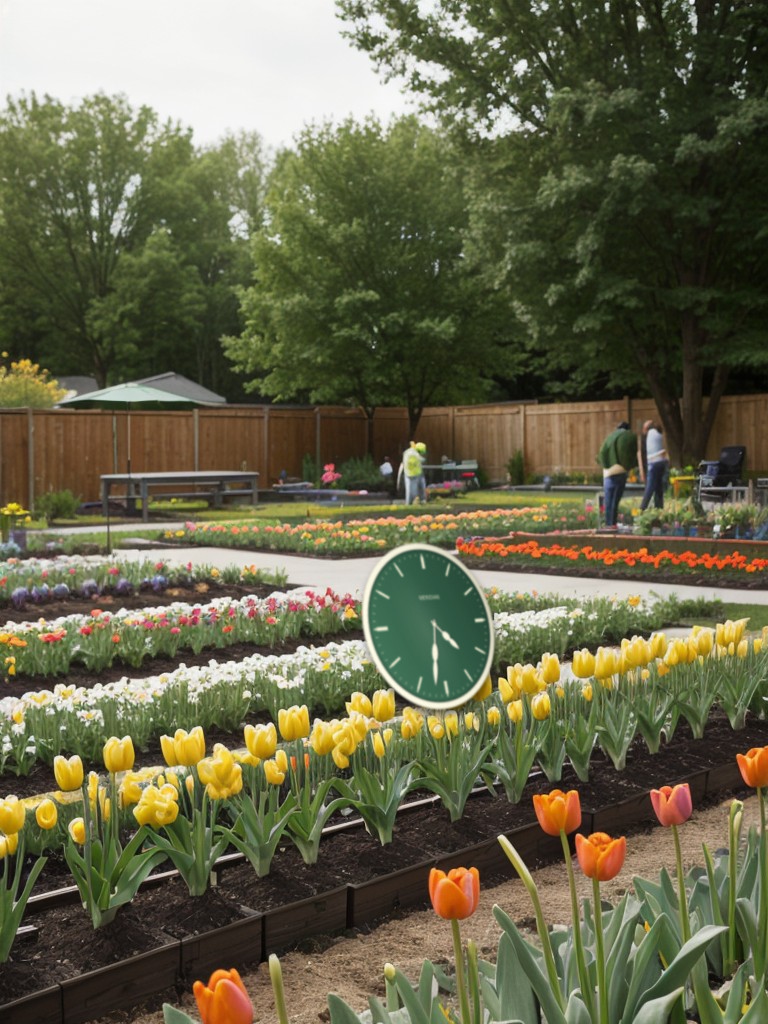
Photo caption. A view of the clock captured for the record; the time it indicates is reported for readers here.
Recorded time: 4:32
